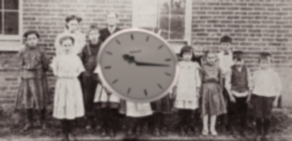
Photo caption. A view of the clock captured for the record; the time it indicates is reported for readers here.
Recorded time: 10:17
